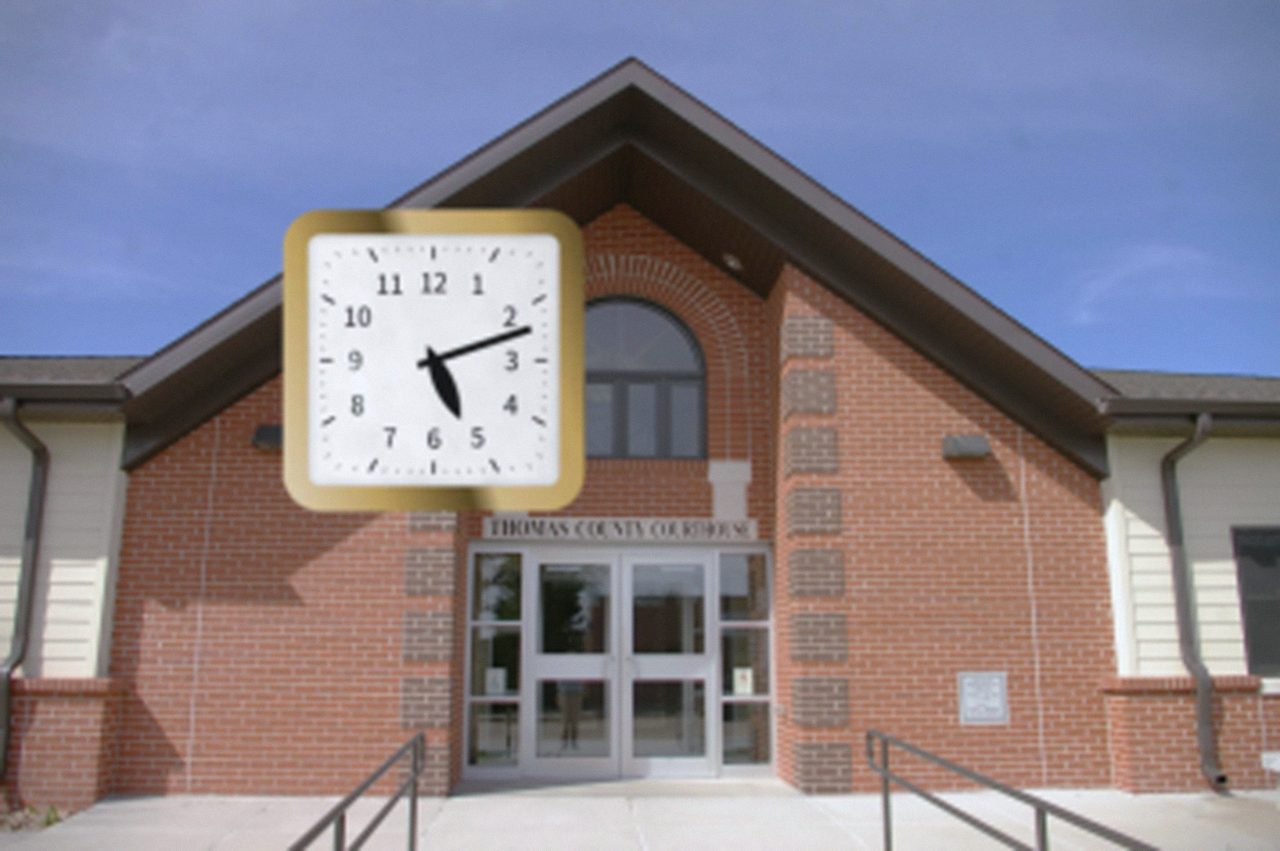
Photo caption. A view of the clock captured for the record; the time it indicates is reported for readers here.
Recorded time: 5:12
